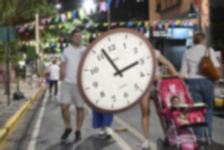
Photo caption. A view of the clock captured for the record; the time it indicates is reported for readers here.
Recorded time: 2:57
